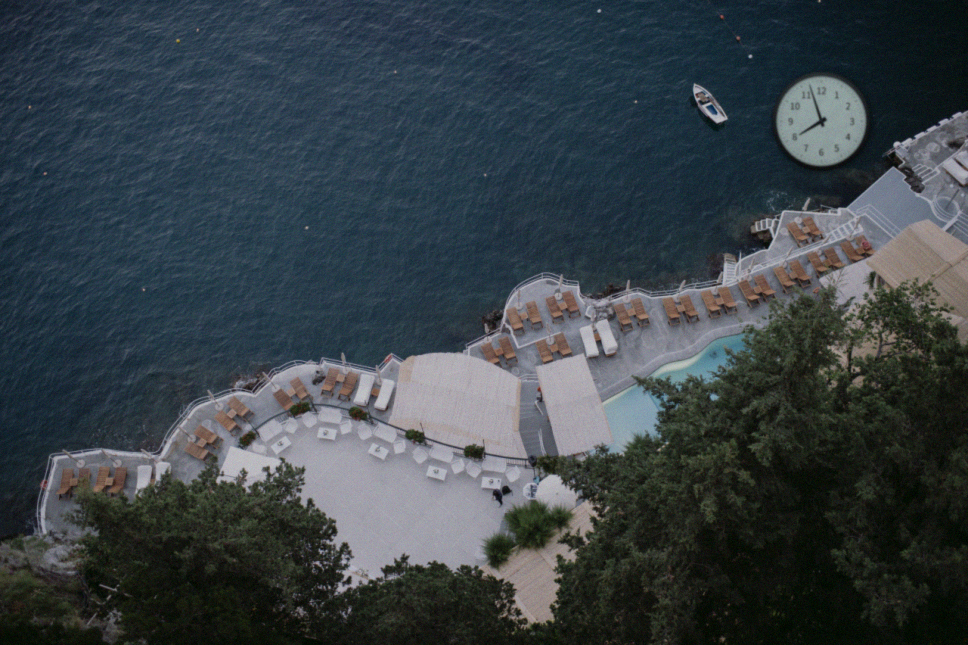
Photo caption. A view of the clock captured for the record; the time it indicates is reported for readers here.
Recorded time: 7:57
